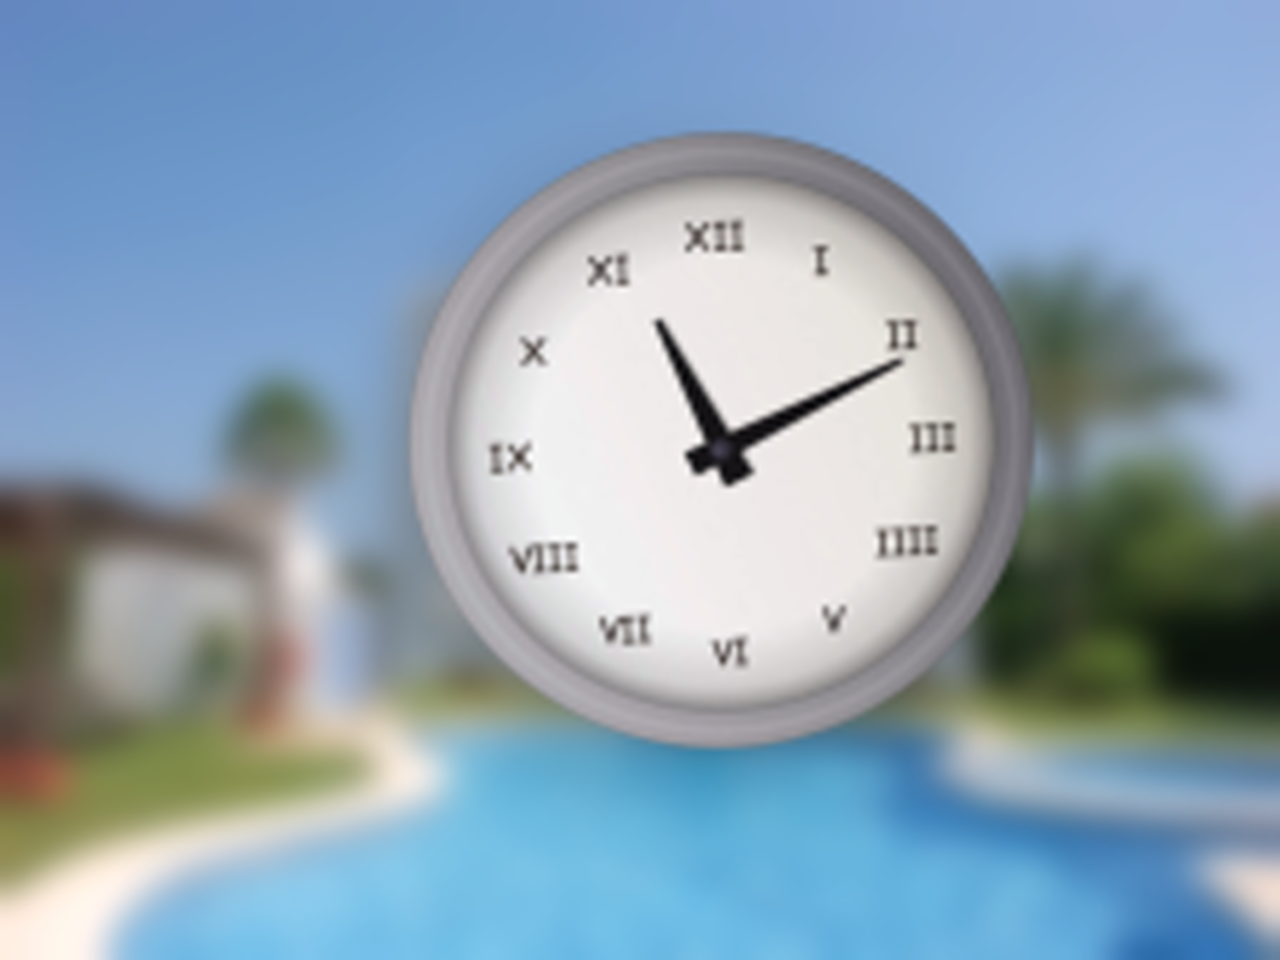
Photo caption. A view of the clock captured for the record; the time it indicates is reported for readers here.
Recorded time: 11:11
